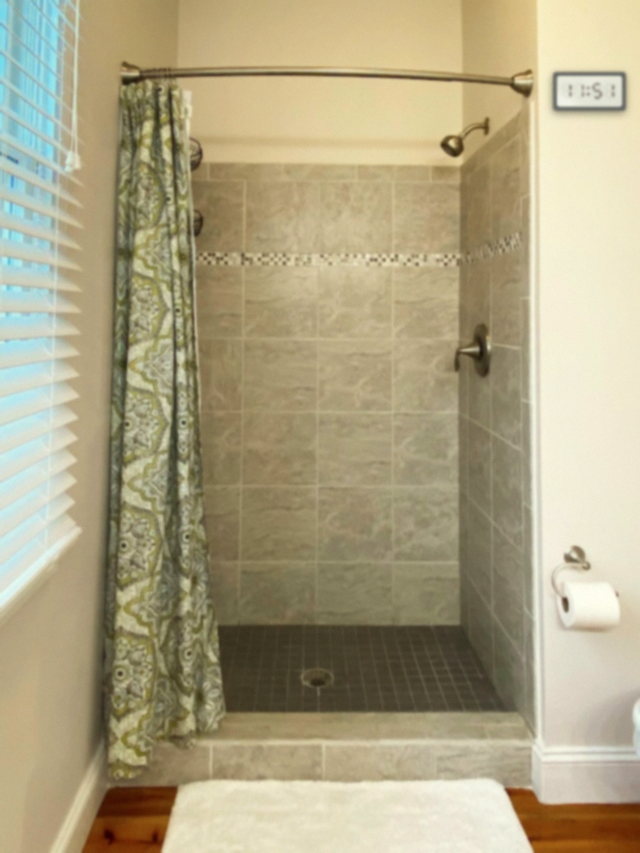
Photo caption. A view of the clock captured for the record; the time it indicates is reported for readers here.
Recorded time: 11:51
